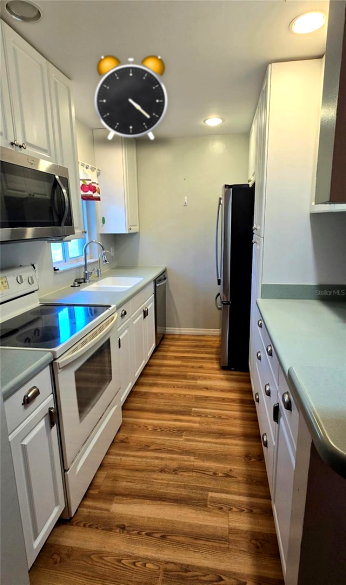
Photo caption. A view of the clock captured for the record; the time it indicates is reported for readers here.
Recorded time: 4:22
